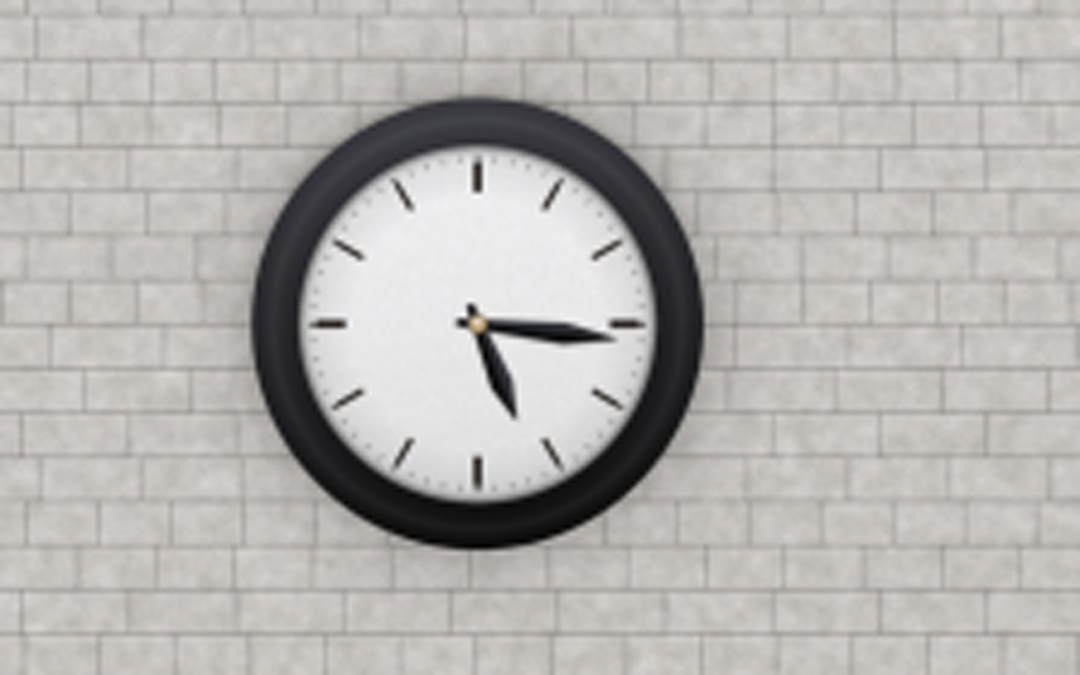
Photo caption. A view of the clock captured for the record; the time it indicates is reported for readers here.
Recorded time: 5:16
